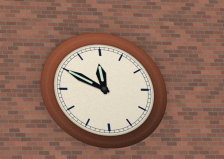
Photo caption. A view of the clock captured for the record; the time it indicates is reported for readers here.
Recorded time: 11:50
